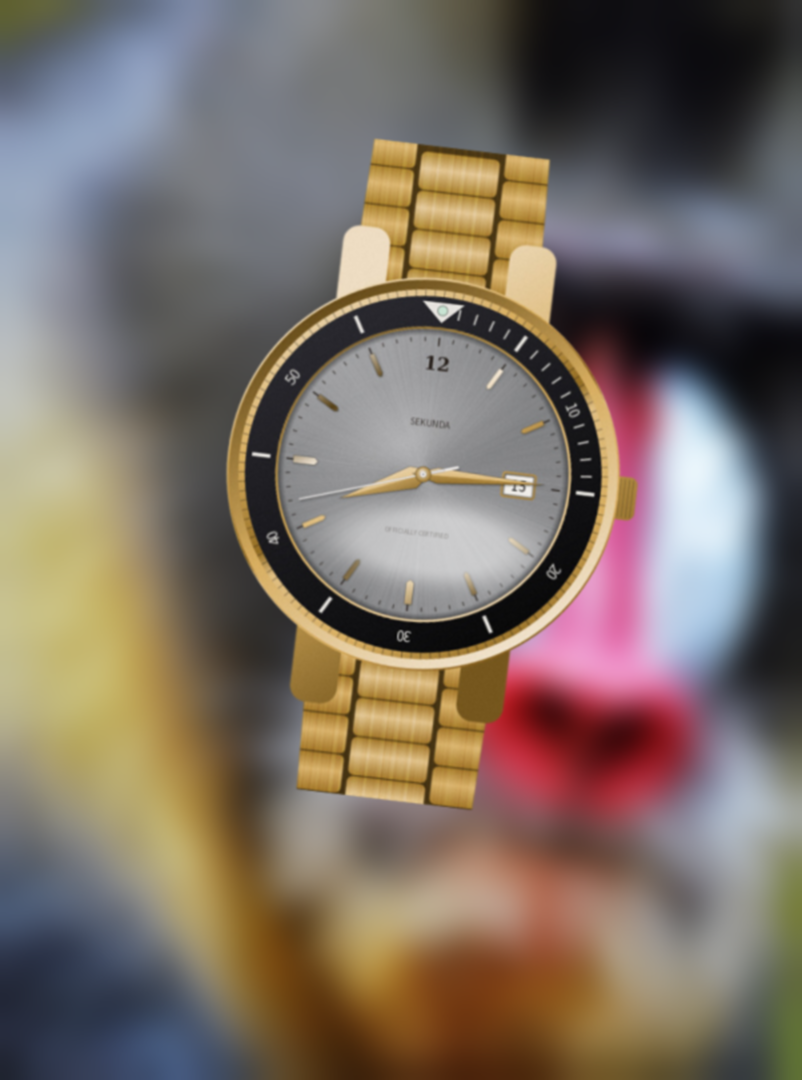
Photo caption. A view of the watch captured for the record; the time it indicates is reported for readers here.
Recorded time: 8:14:42
